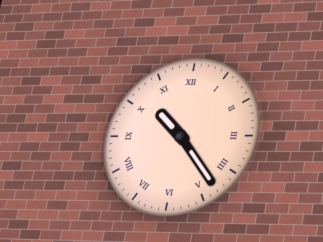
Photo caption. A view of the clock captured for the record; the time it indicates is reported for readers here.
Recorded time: 10:23
